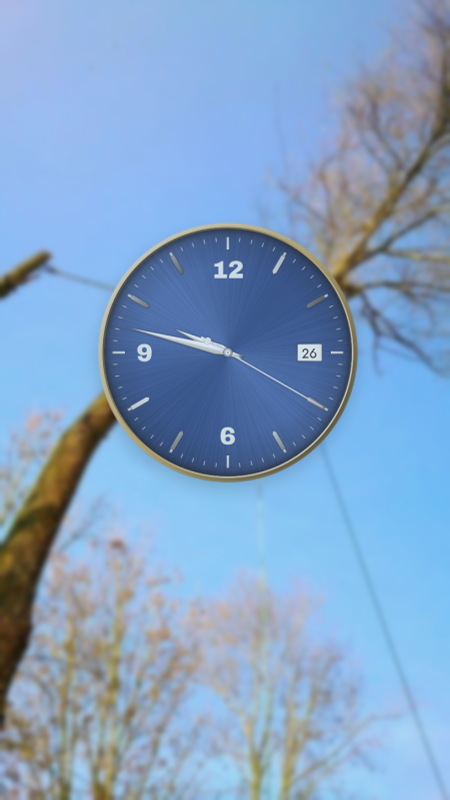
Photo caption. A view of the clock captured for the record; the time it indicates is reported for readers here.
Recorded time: 9:47:20
